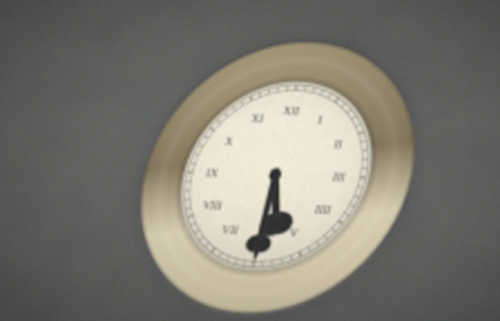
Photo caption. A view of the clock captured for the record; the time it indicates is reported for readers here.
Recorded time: 5:30
